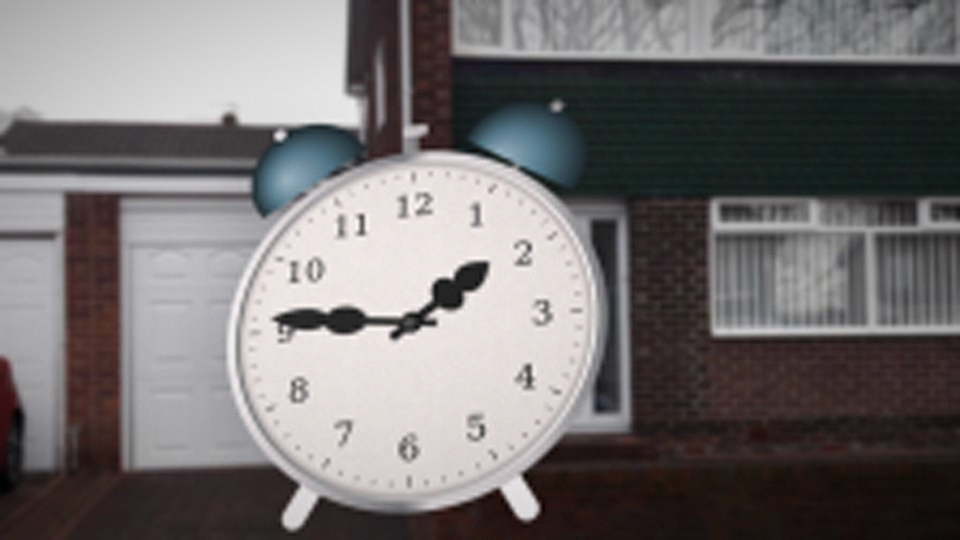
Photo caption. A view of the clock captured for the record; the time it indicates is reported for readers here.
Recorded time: 1:46
